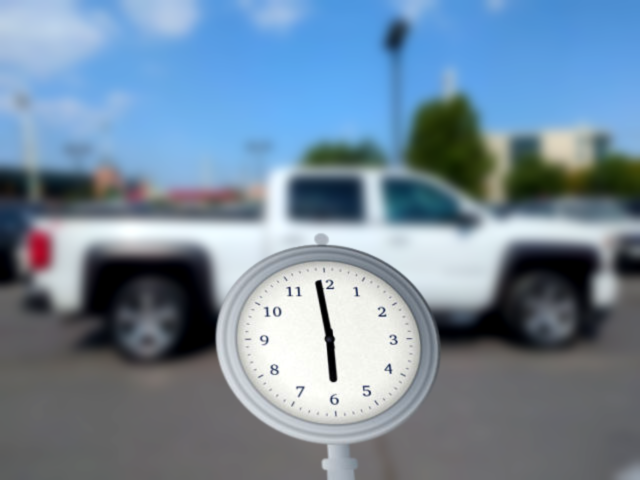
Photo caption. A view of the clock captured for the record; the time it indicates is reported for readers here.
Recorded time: 5:59
